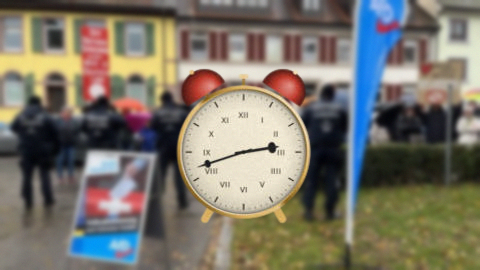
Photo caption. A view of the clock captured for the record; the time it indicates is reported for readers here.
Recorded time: 2:42
